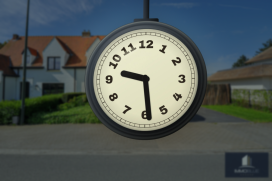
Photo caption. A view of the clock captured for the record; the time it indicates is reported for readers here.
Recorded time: 9:29
